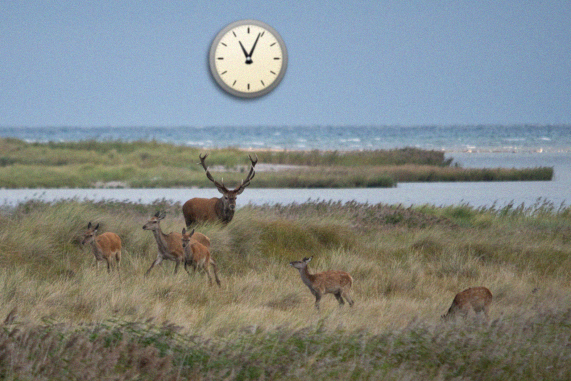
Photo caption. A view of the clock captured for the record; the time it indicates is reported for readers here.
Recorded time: 11:04
